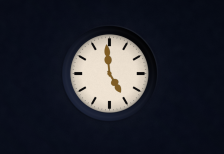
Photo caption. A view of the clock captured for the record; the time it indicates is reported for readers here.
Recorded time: 4:59
